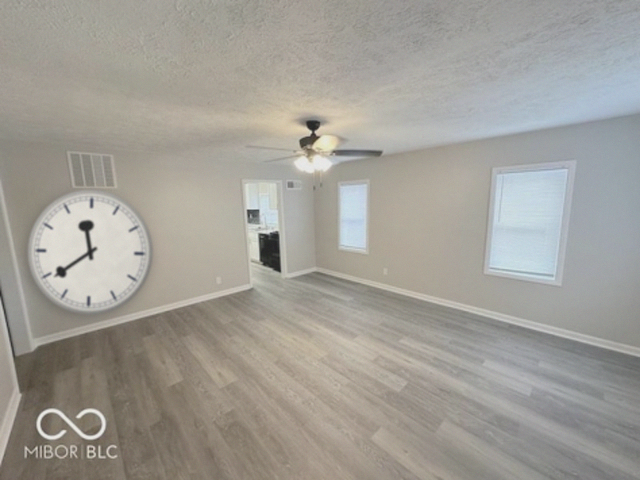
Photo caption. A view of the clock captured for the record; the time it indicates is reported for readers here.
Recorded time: 11:39
